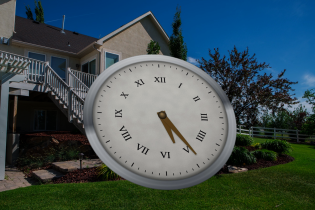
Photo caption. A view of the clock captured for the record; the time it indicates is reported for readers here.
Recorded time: 5:24
